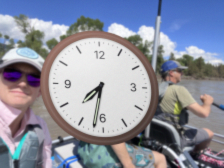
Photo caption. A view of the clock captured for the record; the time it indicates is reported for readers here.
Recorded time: 7:32
